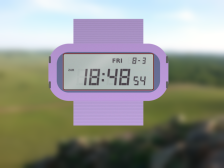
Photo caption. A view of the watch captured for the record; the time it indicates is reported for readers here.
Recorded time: 18:48:54
